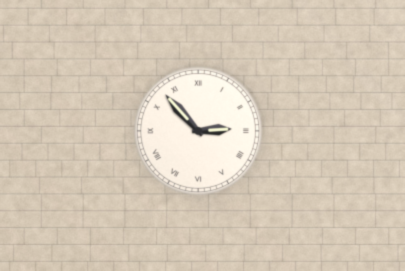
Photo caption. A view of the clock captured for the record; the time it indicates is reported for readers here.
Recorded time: 2:53
